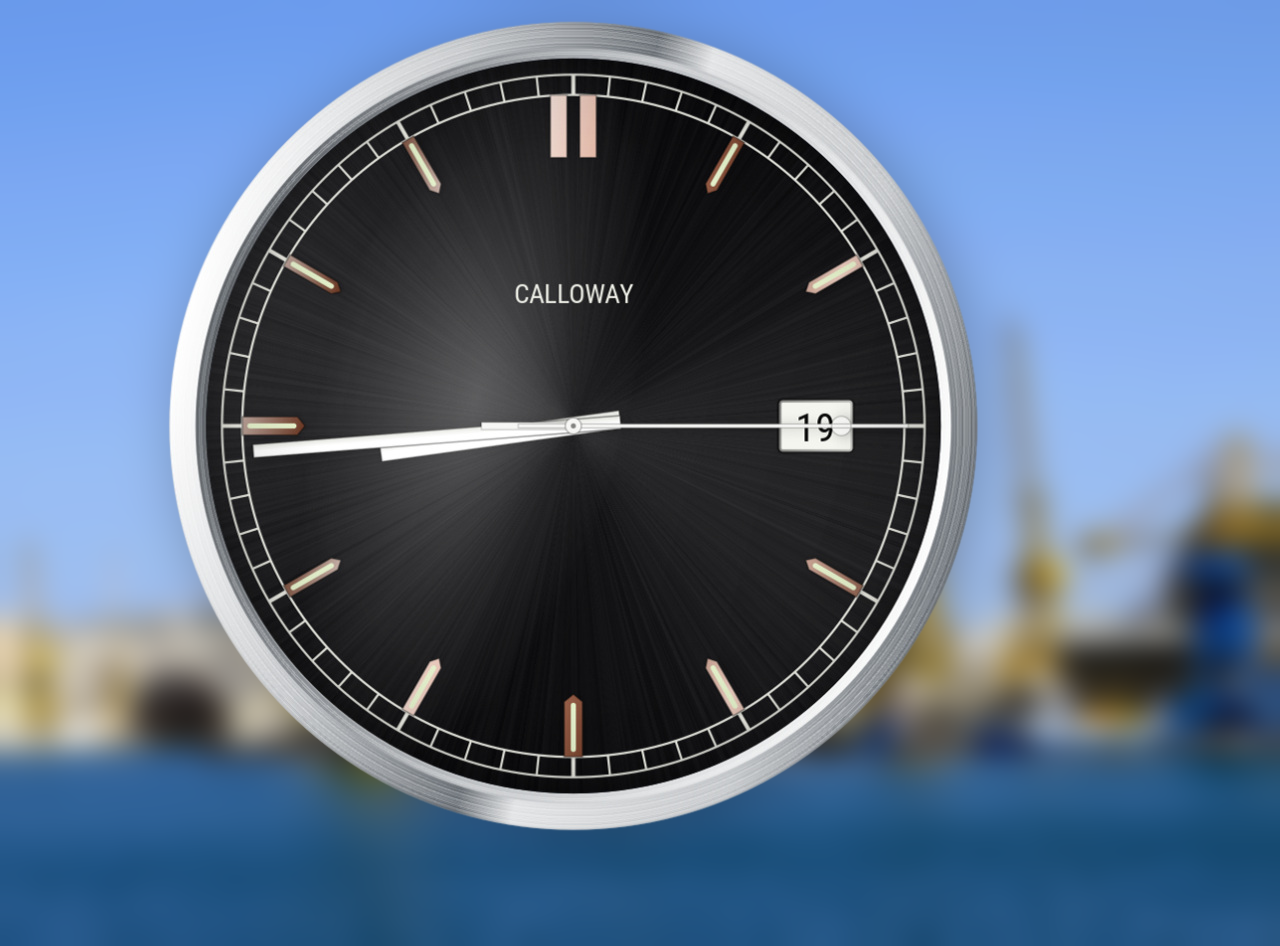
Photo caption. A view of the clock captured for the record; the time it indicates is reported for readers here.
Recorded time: 8:44:15
